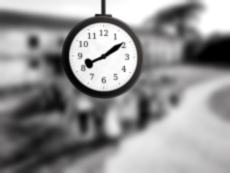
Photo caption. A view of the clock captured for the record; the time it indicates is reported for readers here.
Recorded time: 8:09
